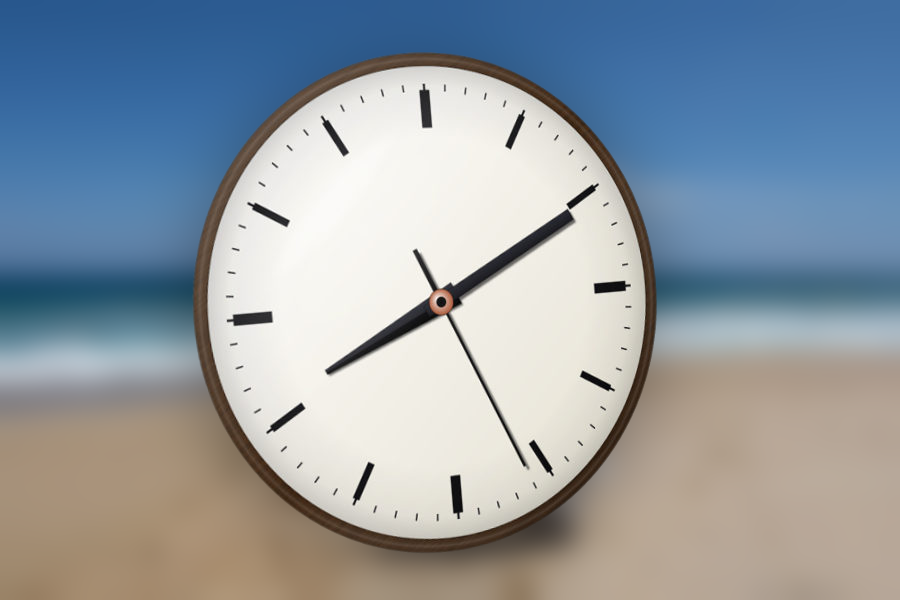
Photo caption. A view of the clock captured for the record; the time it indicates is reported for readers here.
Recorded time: 8:10:26
